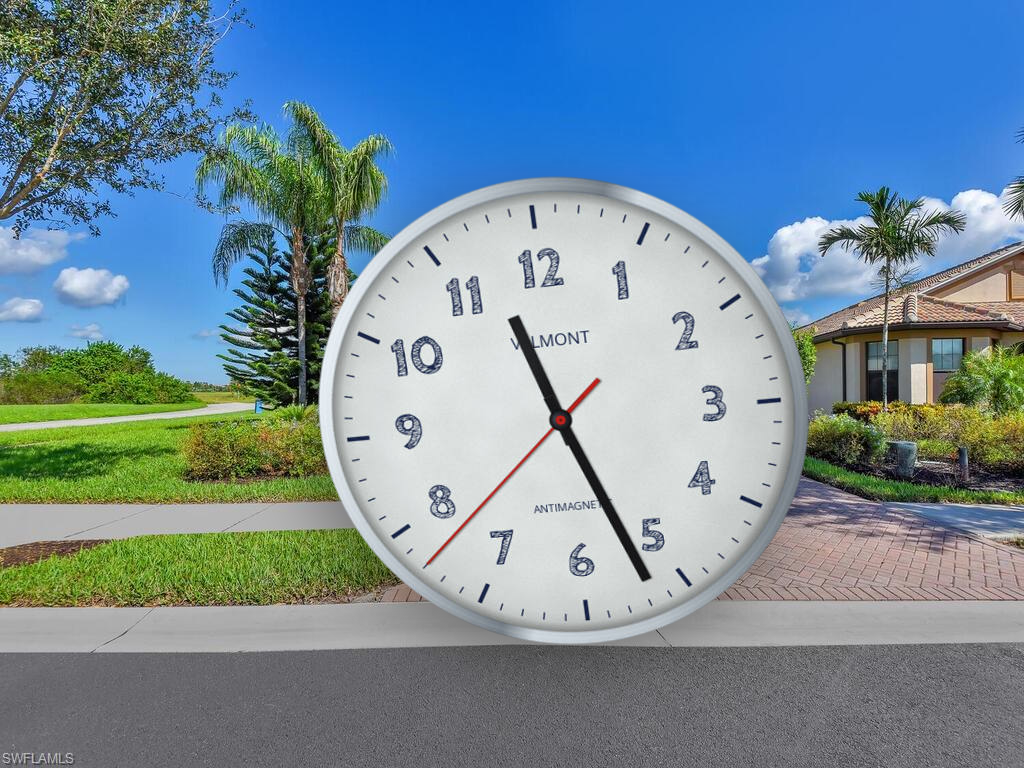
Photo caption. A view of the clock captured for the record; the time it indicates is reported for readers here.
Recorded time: 11:26:38
